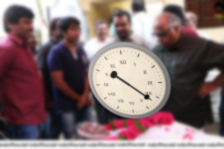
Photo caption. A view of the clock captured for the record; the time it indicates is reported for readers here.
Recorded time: 10:22
